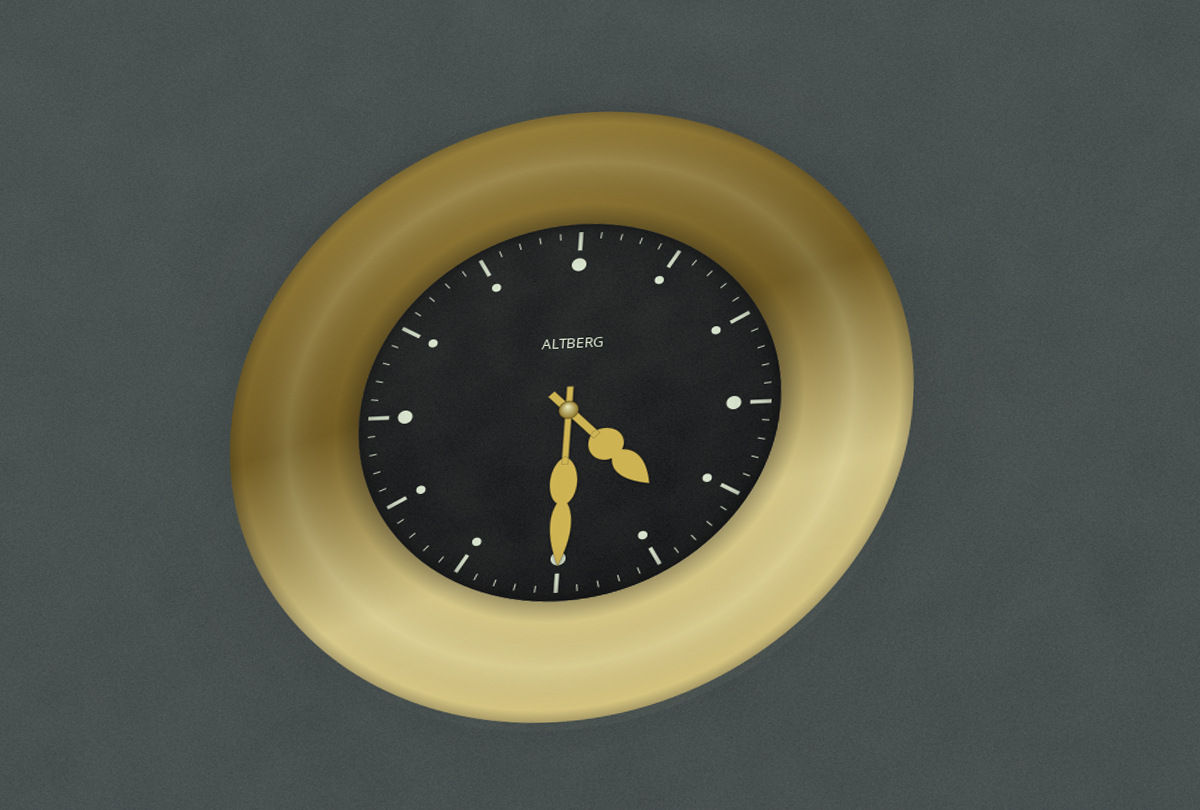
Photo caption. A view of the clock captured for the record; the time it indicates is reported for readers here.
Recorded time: 4:30
